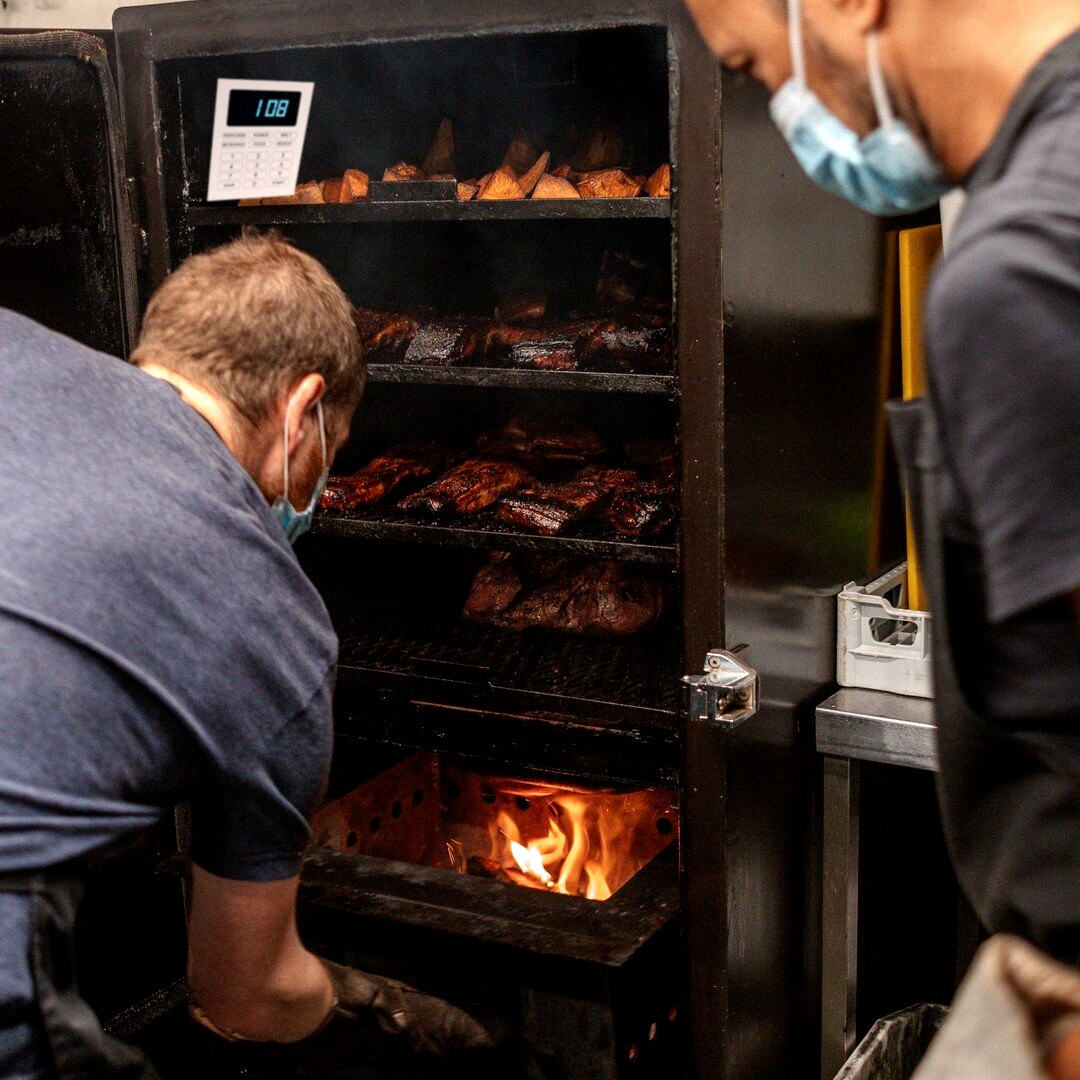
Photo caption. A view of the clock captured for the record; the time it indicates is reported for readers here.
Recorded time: 1:08
